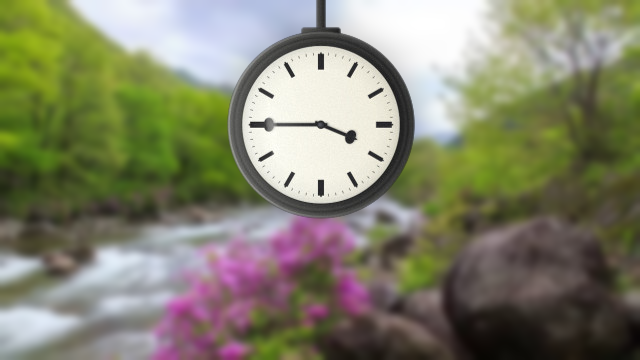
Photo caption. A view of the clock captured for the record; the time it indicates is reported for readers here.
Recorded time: 3:45
